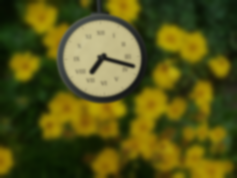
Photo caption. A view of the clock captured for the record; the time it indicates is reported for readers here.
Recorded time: 7:18
